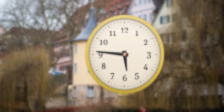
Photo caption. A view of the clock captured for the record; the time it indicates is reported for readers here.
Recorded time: 5:46
